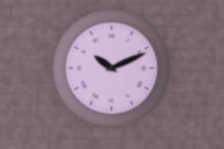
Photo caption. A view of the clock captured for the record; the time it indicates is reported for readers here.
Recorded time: 10:11
